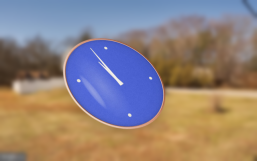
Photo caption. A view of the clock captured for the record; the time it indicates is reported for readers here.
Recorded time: 10:56
